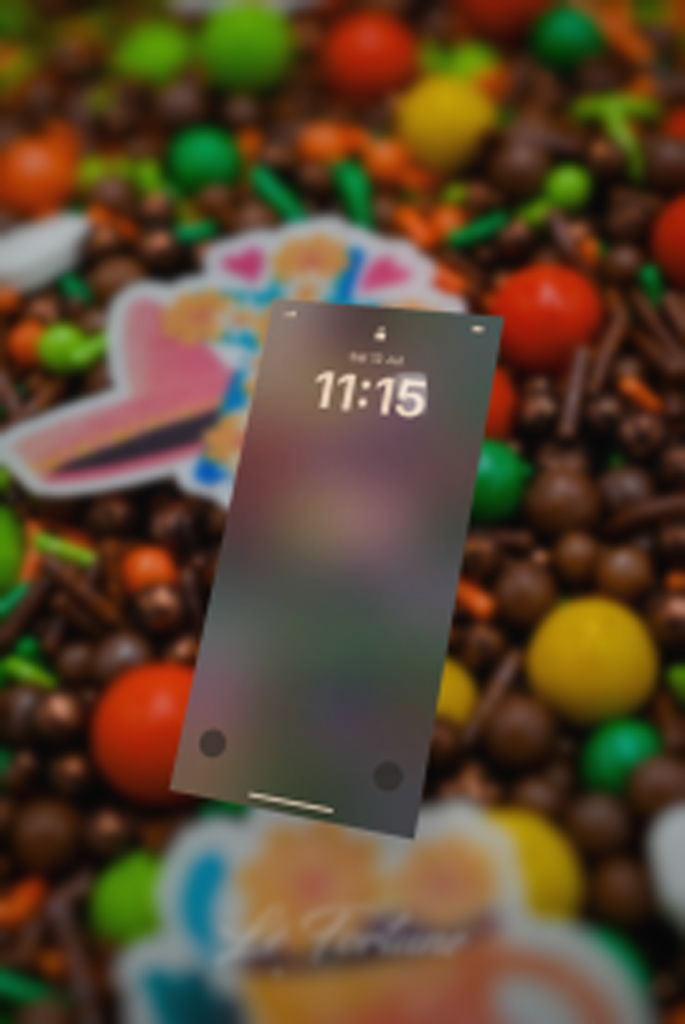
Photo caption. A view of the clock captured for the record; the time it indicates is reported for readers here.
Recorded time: 11:15
